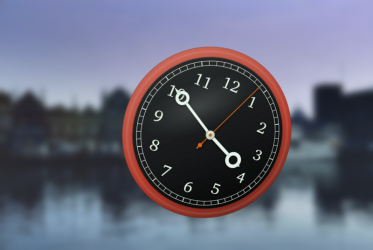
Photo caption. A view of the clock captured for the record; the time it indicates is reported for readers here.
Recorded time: 3:50:04
